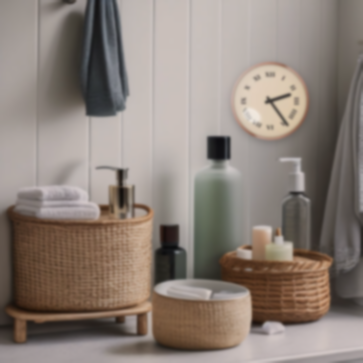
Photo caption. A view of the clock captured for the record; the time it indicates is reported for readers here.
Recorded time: 2:24
